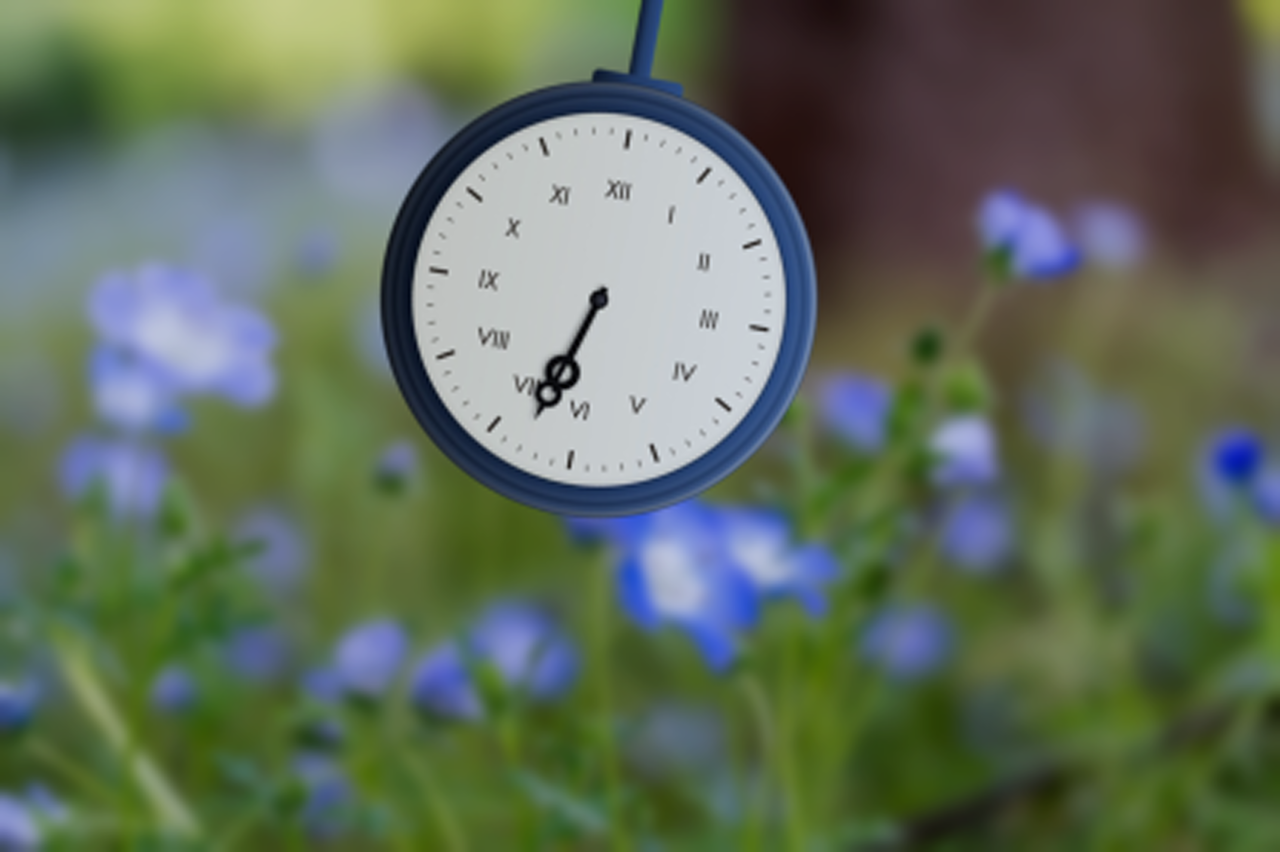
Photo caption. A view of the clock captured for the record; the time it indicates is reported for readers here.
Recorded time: 6:33
